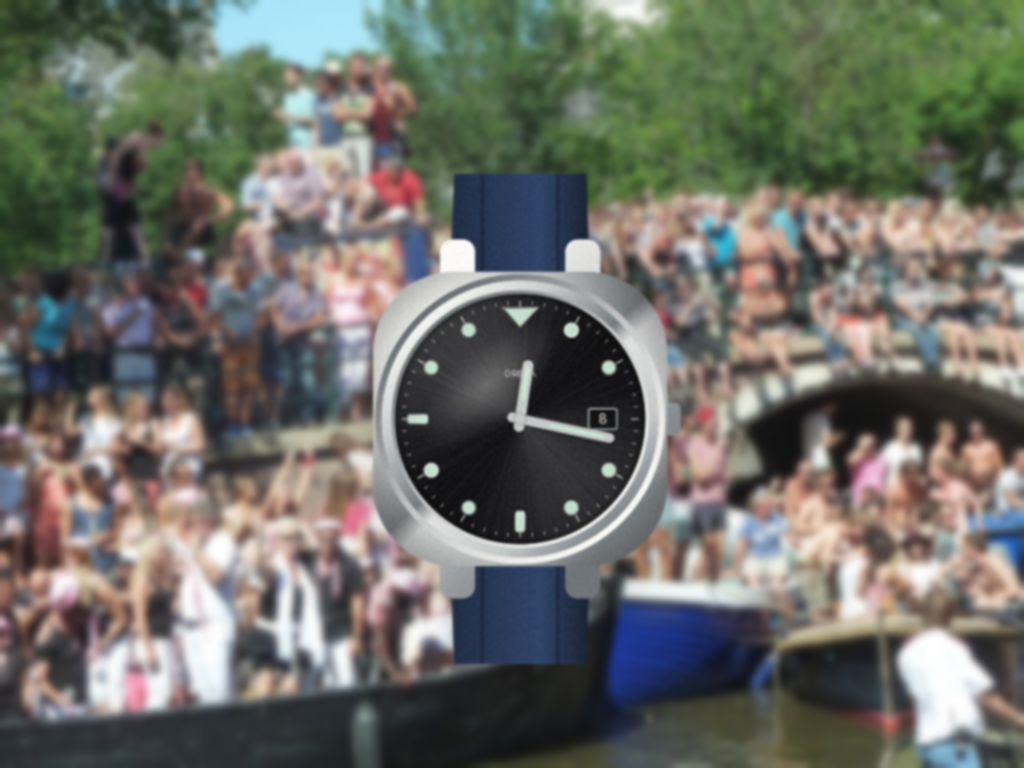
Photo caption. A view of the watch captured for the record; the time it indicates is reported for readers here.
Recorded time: 12:17
